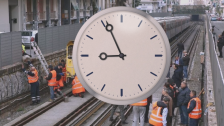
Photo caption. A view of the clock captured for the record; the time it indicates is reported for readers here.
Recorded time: 8:56
